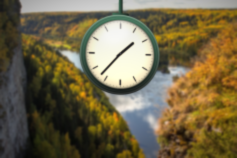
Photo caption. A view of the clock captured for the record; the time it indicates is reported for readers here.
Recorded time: 1:37
